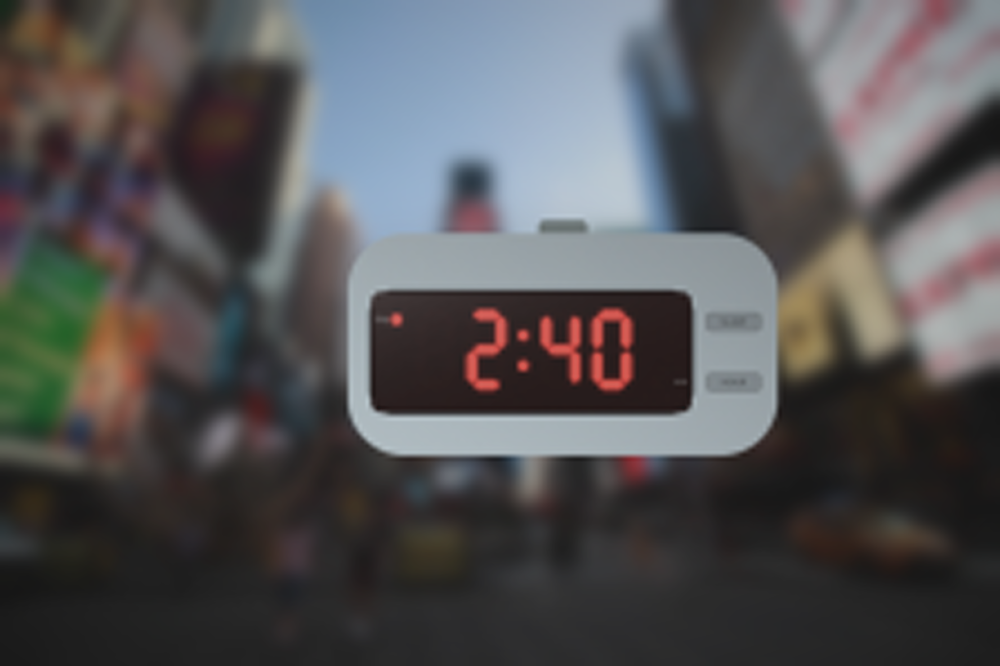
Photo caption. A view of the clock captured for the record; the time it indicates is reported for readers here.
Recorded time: 2:40
